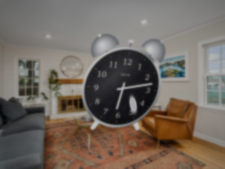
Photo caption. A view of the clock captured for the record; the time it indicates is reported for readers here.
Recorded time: 6:13
